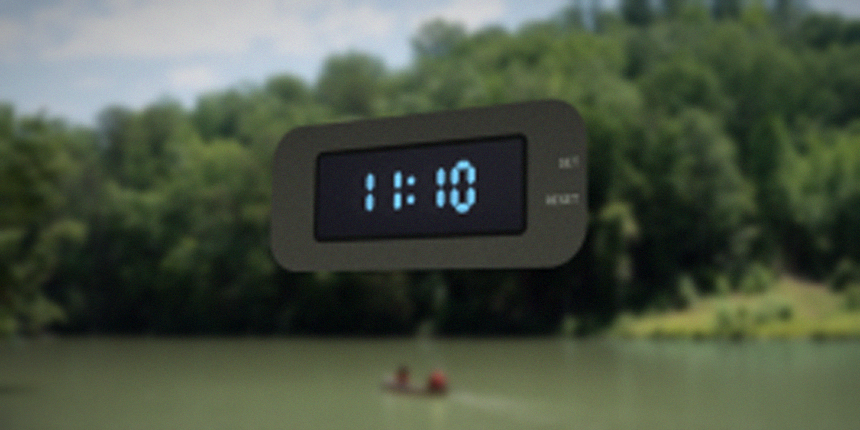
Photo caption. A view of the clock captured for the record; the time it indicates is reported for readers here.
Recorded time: 11:10
